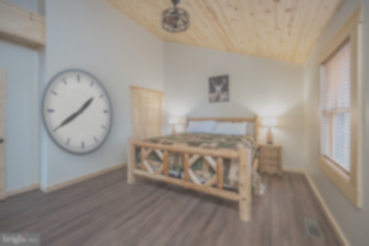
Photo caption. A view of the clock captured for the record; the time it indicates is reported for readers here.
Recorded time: 1:40
